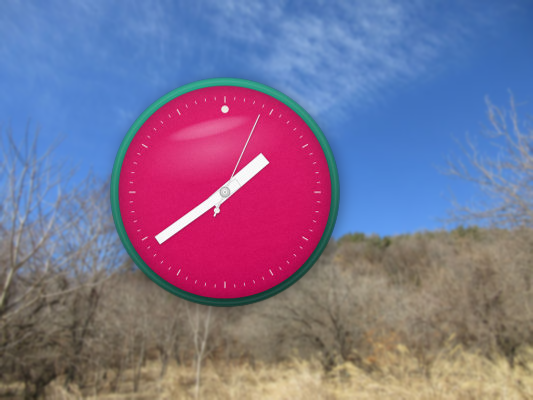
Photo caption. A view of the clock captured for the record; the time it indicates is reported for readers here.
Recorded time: 1:39:04
